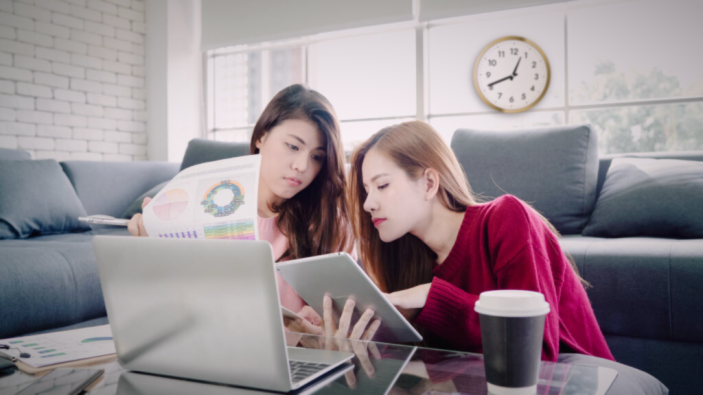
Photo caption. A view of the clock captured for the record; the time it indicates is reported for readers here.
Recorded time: 12:41
